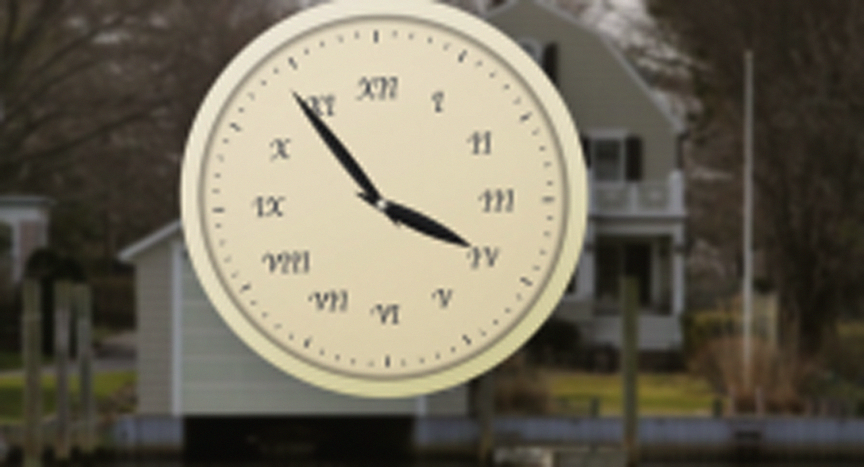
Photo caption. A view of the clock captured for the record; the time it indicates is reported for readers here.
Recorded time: 3:54
